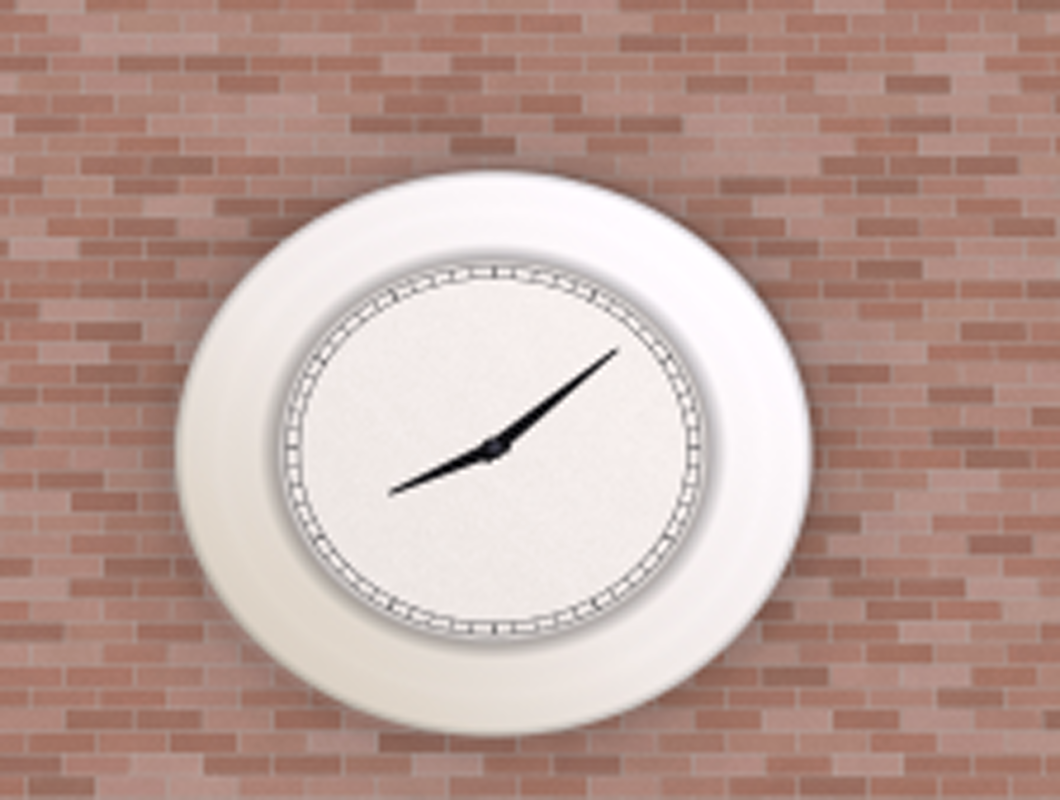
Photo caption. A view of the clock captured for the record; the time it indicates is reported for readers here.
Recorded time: 8:08
